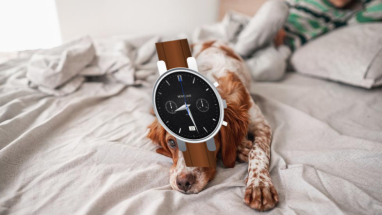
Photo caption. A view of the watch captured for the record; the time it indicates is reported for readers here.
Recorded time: 8:28
